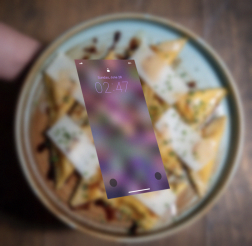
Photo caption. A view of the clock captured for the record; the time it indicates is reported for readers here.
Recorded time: 2:47
